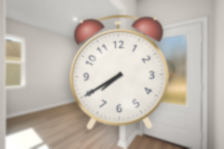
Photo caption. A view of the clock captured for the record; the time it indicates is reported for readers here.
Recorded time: 7:40
